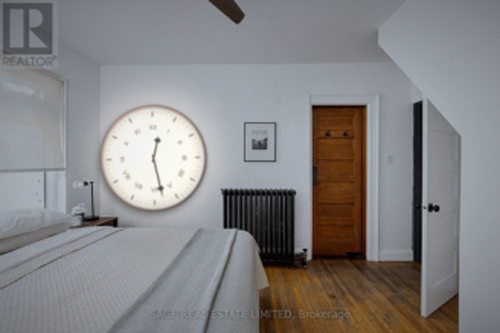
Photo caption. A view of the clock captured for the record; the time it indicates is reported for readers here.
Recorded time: 12:28
